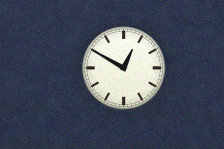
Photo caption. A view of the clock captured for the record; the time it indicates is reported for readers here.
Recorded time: 12:50
